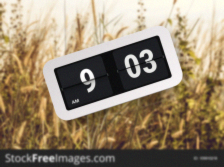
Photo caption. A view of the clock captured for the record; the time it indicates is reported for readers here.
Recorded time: 9:03
